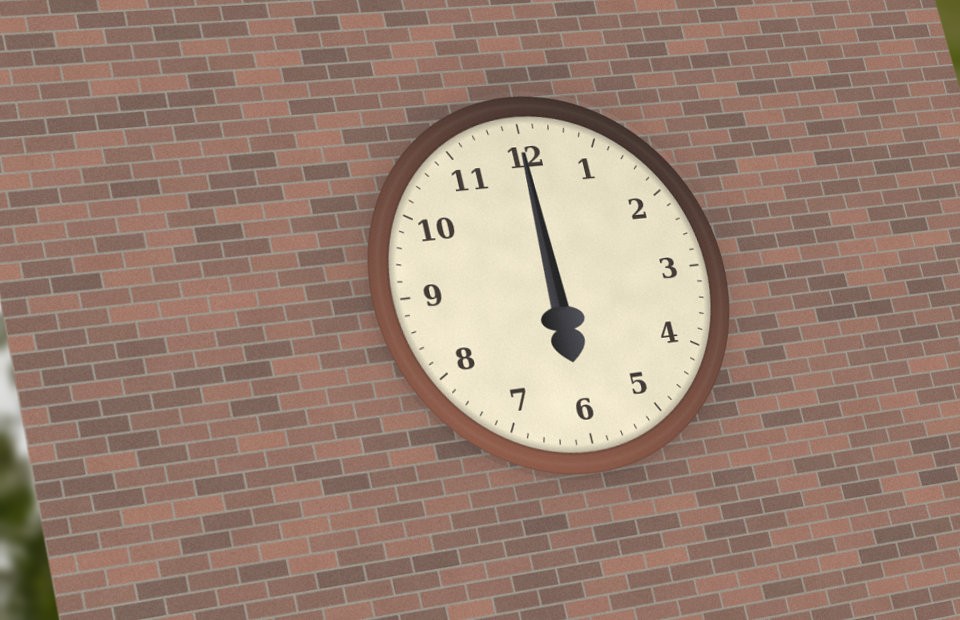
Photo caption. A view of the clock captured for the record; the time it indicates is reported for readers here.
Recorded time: 6:00
